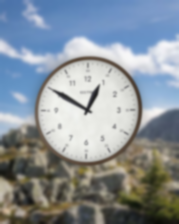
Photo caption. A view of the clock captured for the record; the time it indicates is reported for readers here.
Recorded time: 12:50
